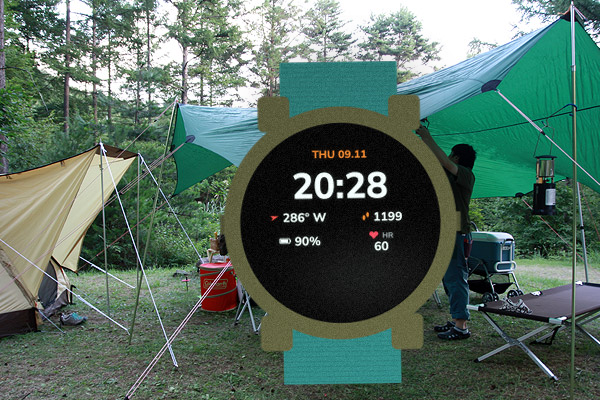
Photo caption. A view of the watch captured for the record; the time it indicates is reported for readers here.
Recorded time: 20:28
